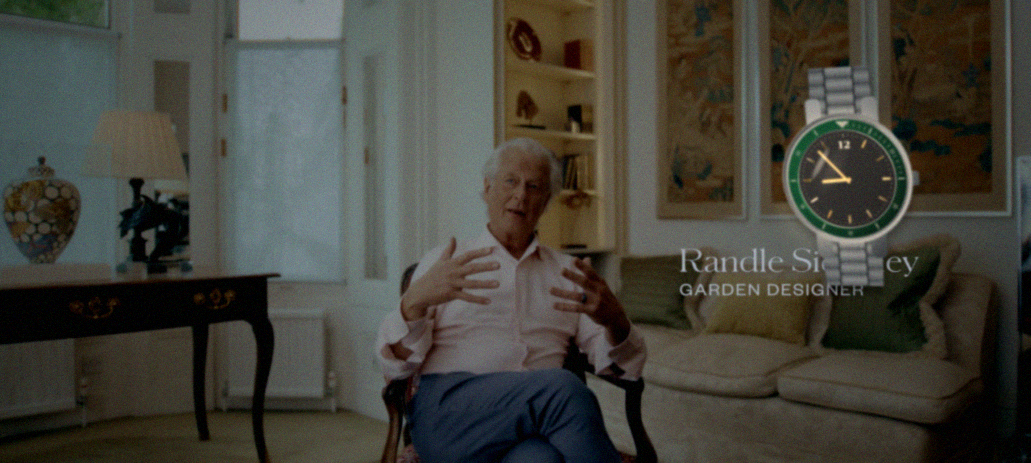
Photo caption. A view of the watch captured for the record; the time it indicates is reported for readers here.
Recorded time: 8:53
